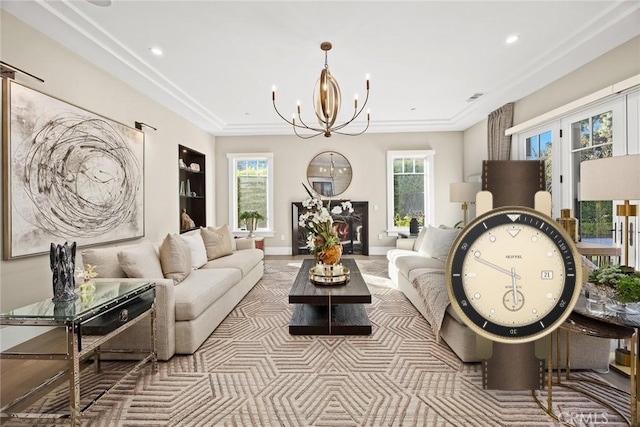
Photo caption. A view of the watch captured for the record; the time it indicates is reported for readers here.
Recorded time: 5:49
